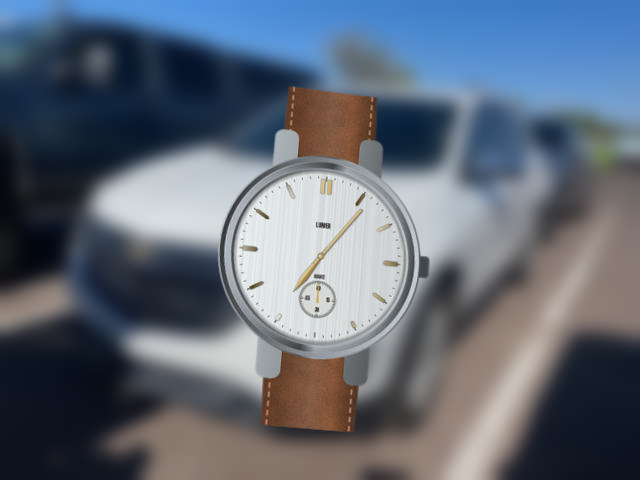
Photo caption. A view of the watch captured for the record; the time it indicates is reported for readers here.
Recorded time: 7:06
